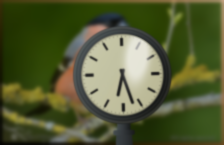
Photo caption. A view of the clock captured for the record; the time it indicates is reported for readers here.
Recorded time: 6:27
